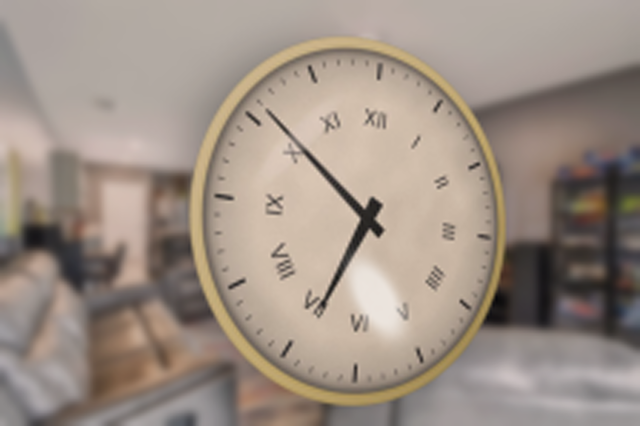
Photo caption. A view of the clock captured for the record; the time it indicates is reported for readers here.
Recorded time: 6:51
